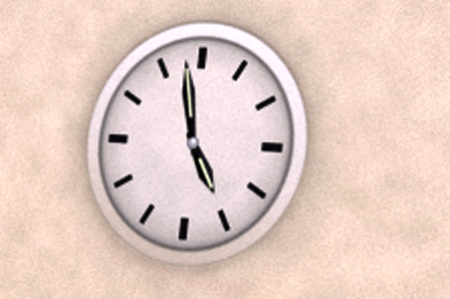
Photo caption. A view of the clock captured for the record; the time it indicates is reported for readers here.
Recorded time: 4:58
